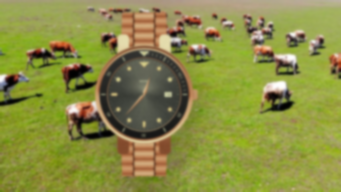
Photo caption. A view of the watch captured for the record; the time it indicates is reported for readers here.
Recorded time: 12:37
